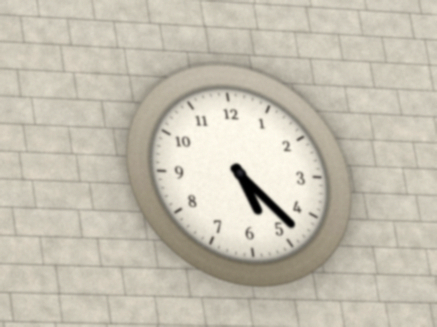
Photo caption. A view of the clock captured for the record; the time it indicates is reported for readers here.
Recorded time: 5:23
